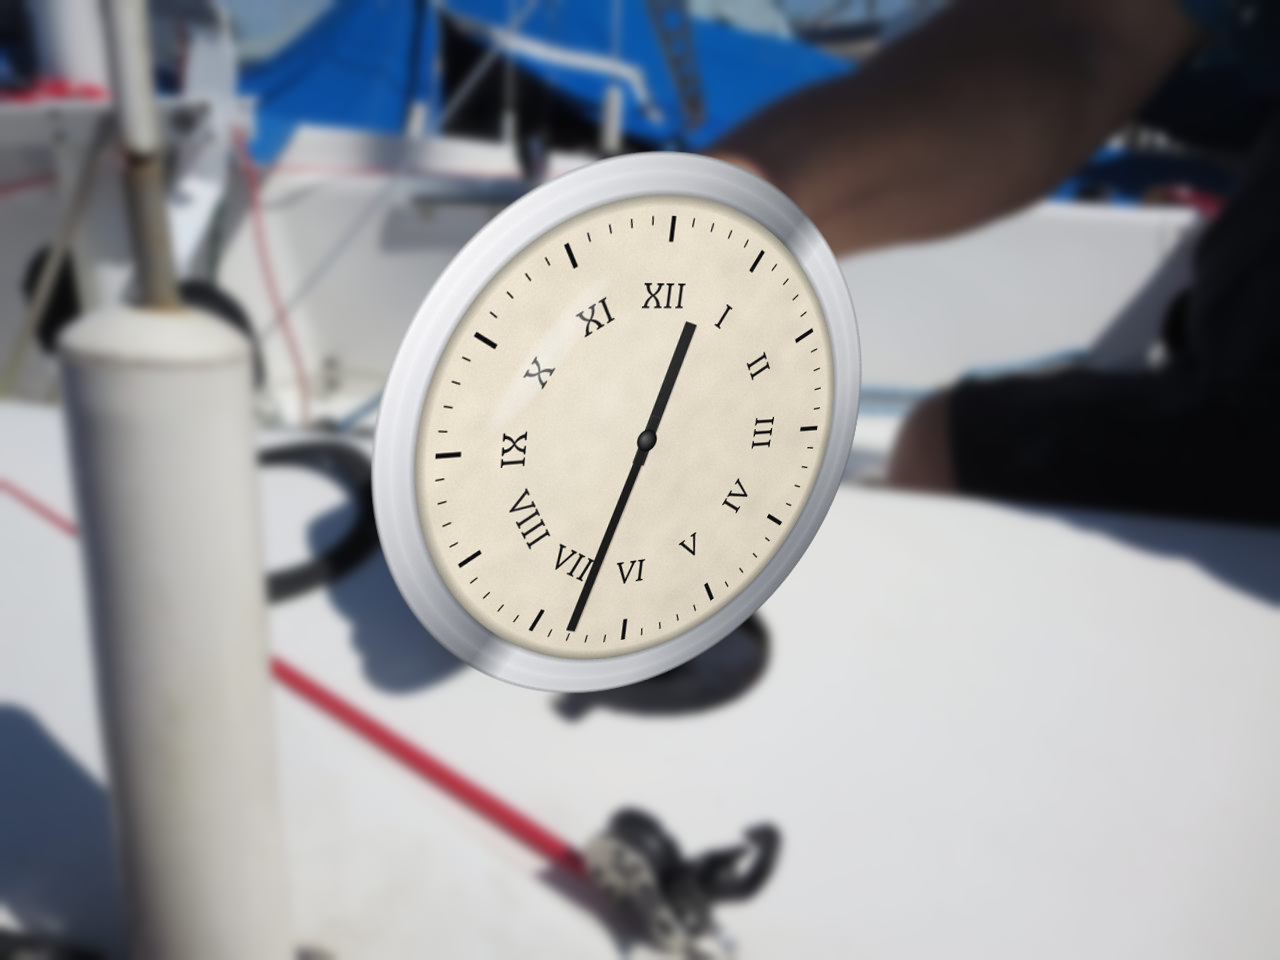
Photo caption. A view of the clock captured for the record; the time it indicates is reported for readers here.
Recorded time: 12:33
